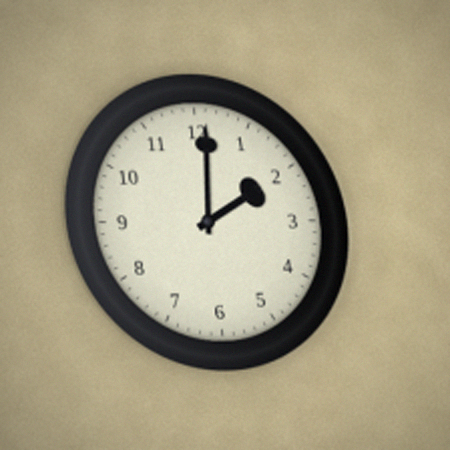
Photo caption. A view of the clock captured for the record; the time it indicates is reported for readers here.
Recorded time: 2:01
